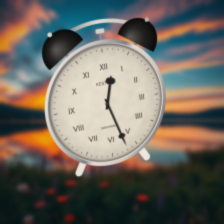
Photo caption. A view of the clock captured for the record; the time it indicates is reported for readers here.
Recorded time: 12:27
